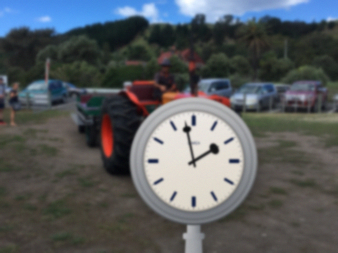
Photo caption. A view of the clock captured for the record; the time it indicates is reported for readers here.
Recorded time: 1:58
